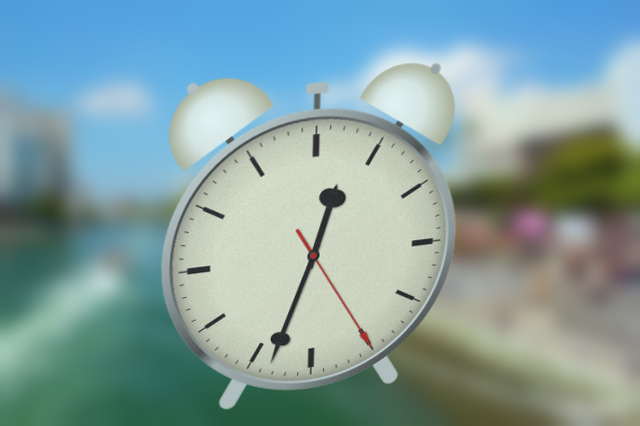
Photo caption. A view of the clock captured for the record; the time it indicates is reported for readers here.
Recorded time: 12:33:25
